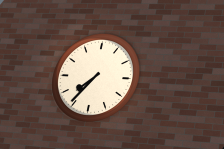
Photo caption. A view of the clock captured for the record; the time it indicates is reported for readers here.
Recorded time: 7:36
